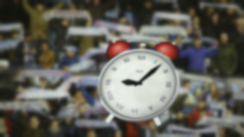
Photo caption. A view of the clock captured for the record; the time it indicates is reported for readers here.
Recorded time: 9:07
